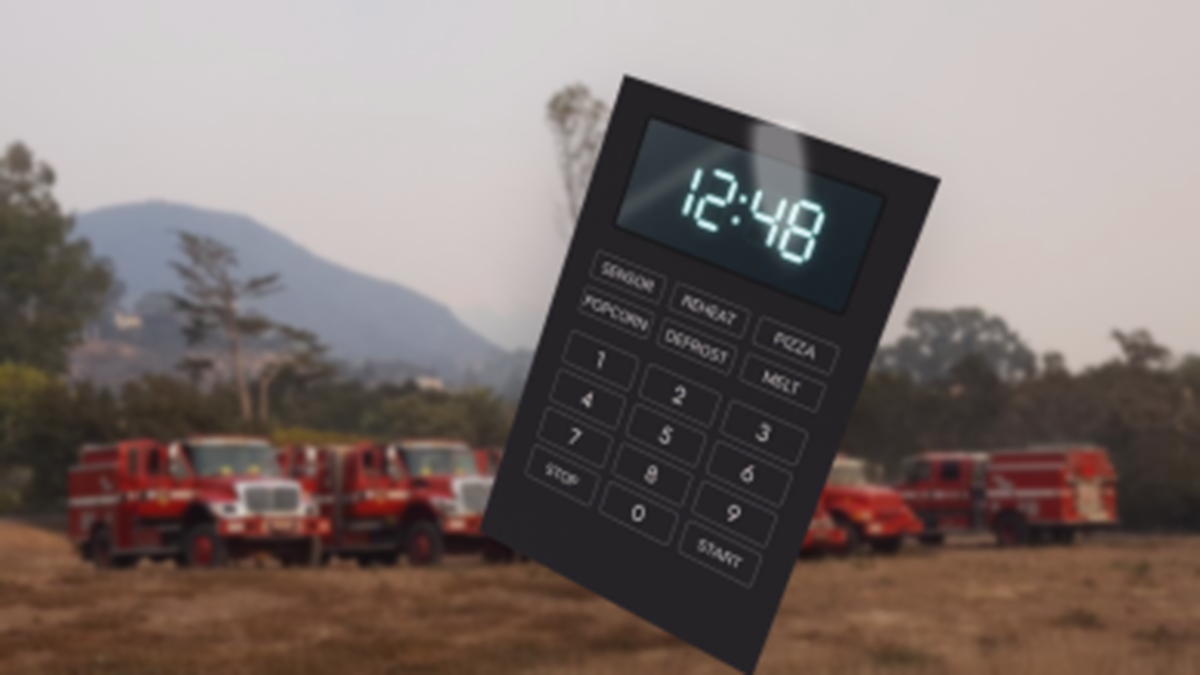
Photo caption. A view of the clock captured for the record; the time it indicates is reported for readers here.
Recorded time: 12:48
